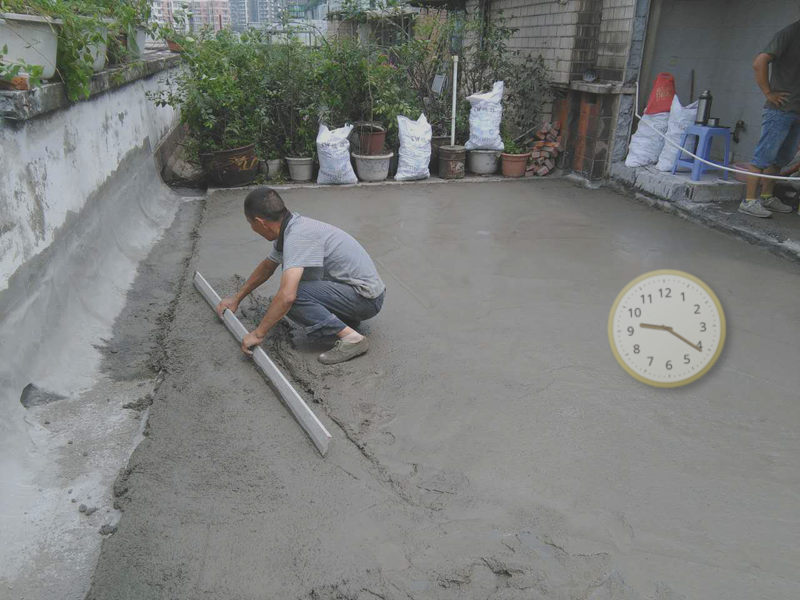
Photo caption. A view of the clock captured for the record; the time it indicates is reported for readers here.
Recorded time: 9:21
